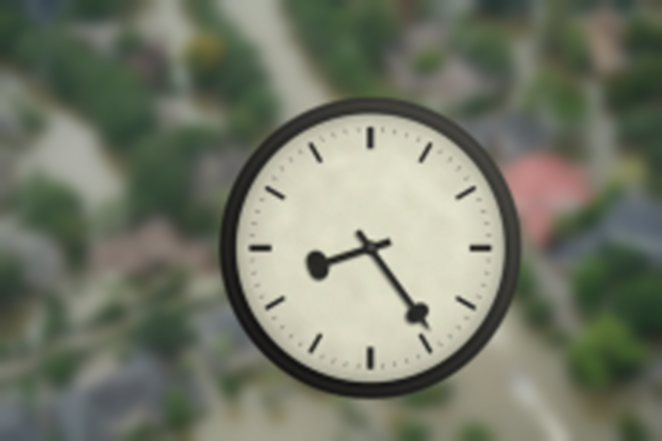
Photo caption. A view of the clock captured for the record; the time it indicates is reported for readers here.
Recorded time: 8:24
